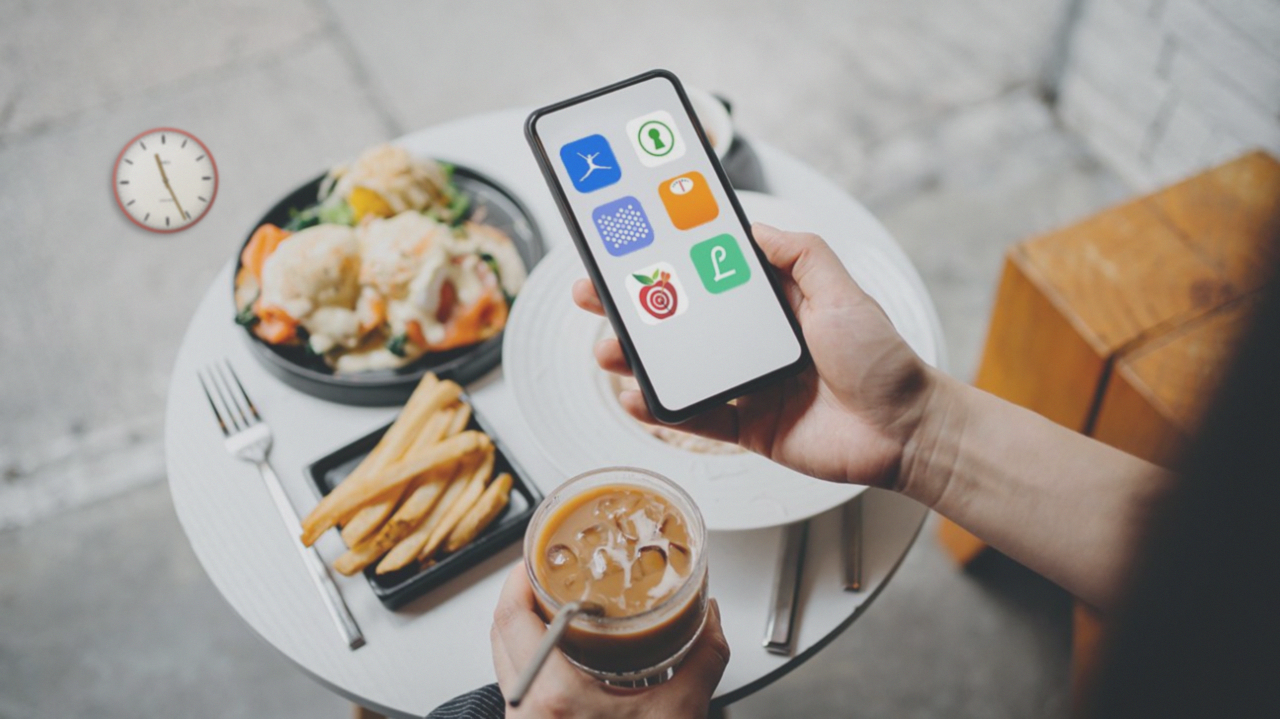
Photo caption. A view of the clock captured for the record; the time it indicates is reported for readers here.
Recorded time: 11:26
